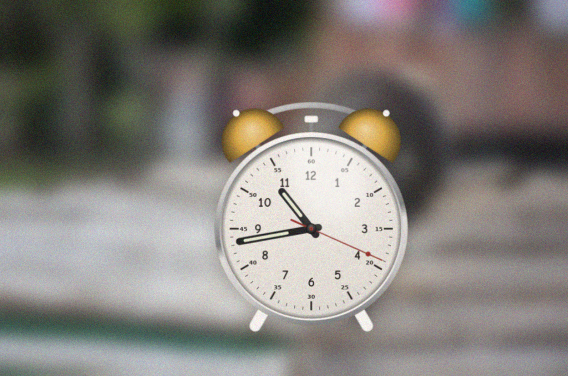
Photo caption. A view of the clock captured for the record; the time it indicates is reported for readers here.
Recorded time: 10:43:19
